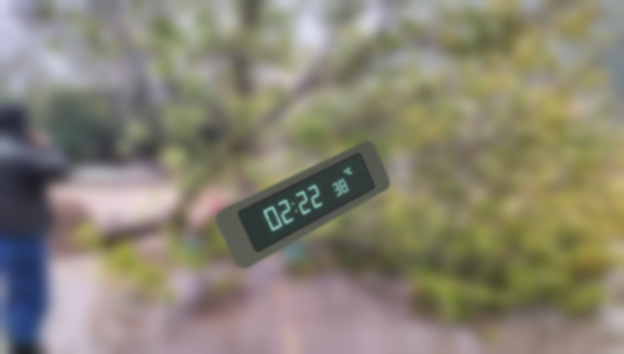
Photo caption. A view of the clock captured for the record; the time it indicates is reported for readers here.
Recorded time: 2:22
